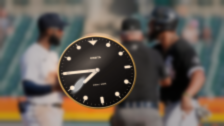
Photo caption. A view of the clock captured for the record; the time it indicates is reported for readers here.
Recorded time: 7:45
